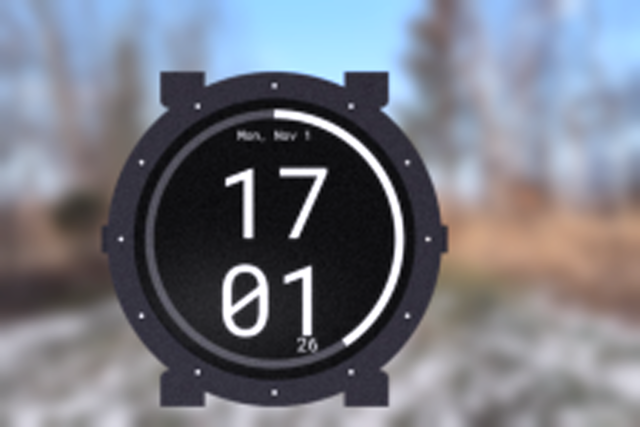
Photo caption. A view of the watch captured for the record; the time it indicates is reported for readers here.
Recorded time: 17:01
